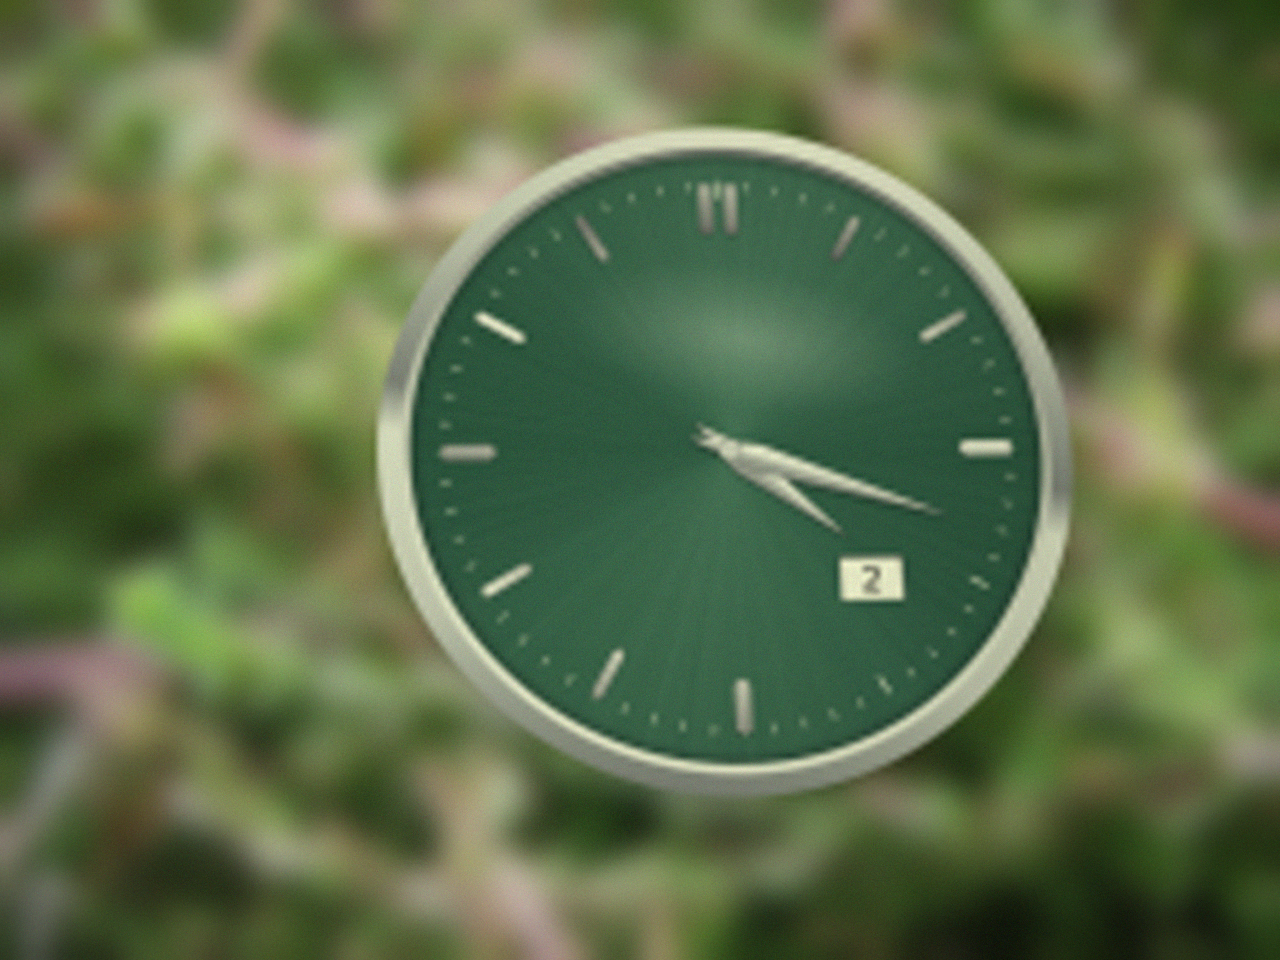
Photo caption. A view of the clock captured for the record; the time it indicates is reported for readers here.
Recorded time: 4:18
